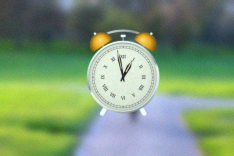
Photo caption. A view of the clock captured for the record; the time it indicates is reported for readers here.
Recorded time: 12:58
